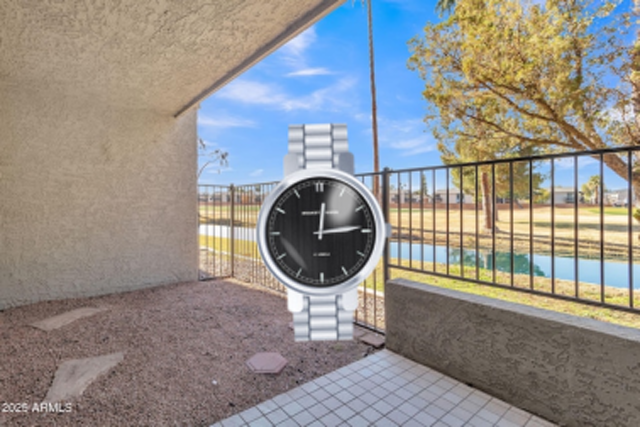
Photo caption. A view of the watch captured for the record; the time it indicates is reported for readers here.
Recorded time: 12:14
